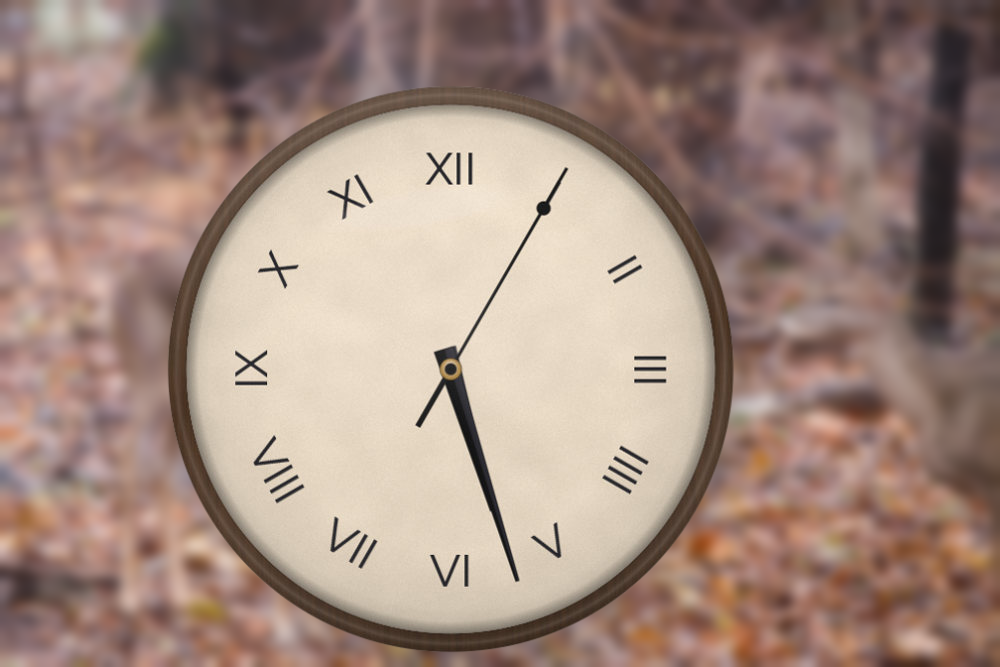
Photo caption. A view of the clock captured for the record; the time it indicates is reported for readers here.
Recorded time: 5:27:05
